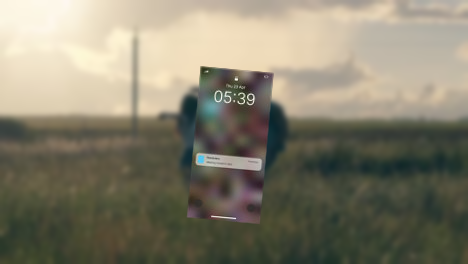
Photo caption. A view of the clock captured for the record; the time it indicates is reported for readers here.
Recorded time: 5:39
